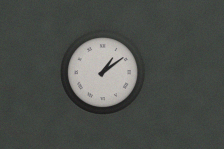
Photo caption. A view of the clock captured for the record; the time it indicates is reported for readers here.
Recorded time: 1:09
